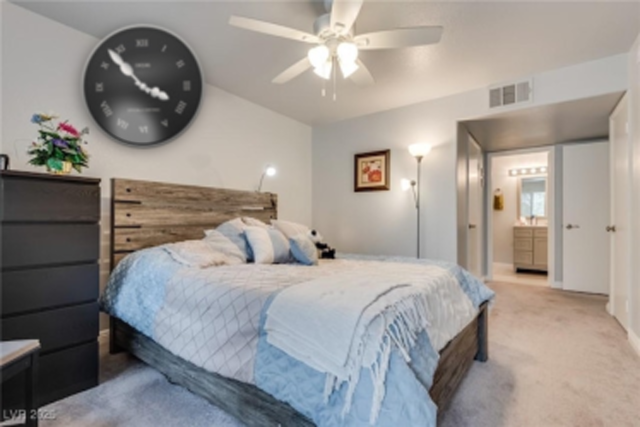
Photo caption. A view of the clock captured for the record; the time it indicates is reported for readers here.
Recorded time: 3:53
